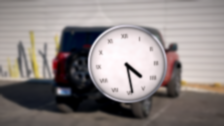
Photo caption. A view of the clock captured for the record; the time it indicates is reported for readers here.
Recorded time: 4:29
